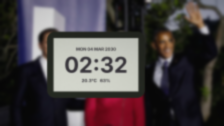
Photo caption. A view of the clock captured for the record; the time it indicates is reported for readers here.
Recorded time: 2:32
